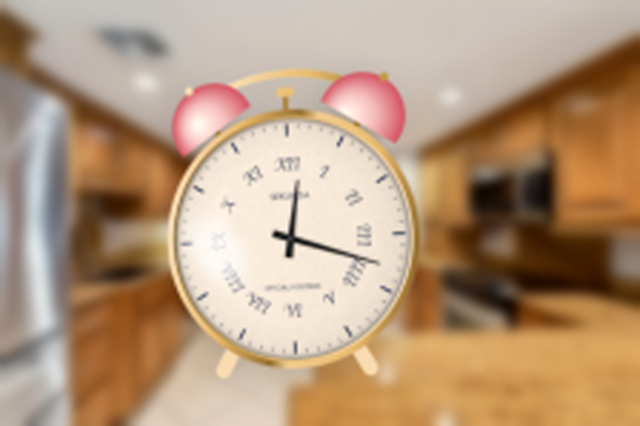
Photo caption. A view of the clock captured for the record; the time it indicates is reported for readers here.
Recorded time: 12:18
